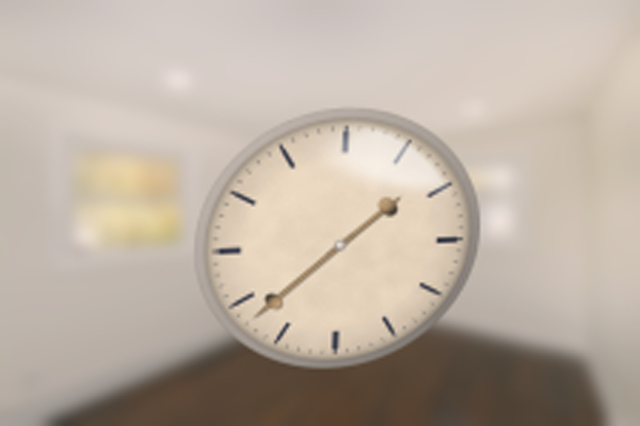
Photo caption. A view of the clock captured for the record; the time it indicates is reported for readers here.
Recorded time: 1:38
